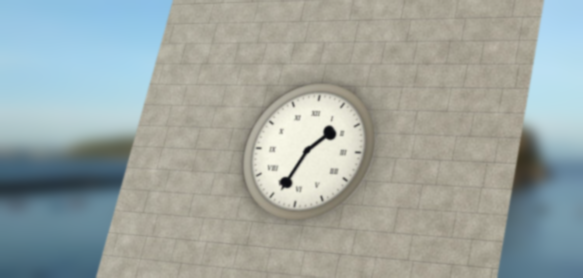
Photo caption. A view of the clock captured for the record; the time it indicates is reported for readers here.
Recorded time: 1:34
